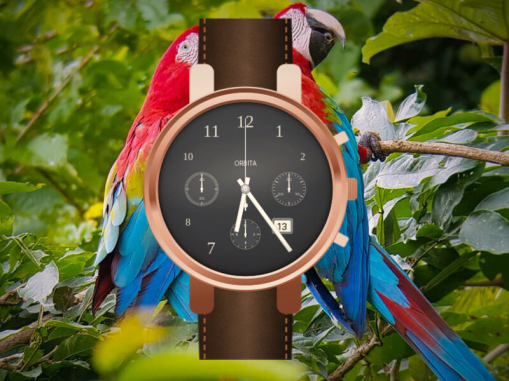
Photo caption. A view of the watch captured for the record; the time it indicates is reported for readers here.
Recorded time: 6:24
